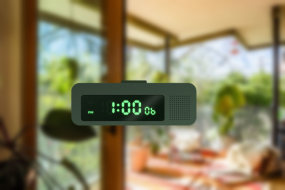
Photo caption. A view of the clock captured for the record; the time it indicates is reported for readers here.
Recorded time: 1:00:06
